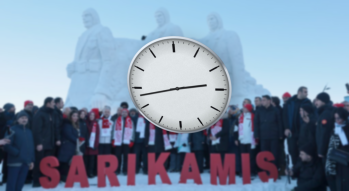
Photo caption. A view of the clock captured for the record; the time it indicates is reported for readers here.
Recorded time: 2:43
